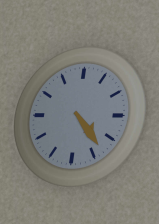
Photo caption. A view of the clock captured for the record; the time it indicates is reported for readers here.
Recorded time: 4:23
